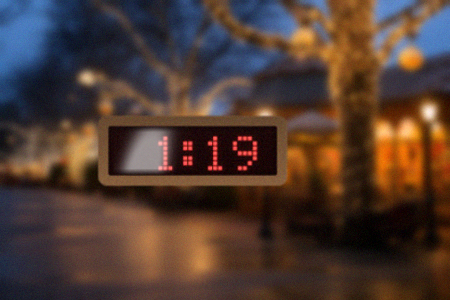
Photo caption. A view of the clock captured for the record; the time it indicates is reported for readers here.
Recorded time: 1:19
